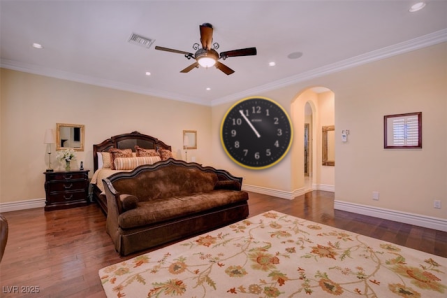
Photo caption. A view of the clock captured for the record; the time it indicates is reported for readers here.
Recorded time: 10:54
